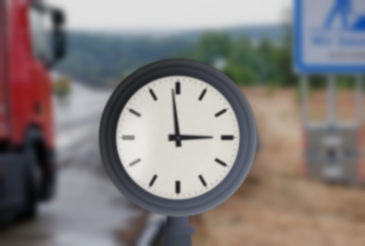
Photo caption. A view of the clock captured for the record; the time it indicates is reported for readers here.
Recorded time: 2:59
